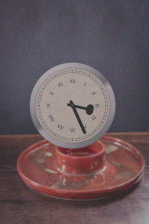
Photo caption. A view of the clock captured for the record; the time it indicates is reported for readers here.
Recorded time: 3:26
